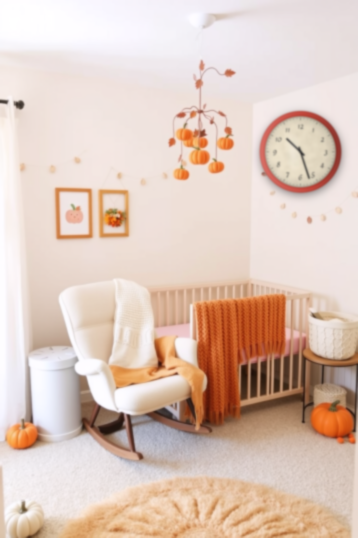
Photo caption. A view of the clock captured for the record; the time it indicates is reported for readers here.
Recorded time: 10:27
